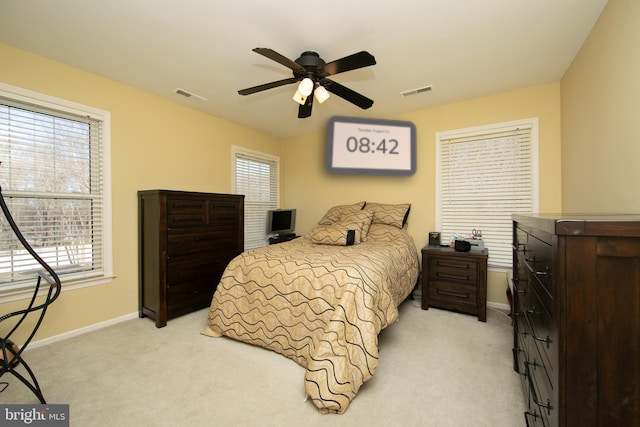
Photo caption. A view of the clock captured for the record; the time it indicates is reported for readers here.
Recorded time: 8:42
